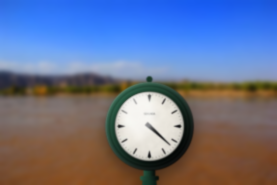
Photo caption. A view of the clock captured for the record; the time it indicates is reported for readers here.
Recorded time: 4:22
